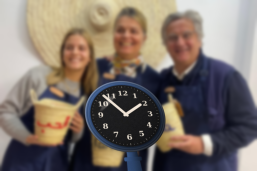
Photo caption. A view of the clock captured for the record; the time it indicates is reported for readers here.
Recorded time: 1:53
